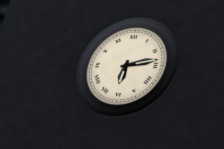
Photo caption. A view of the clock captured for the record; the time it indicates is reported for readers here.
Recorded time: 6:13
